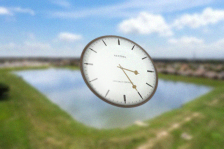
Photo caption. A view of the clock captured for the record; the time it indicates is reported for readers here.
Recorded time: 3:25
